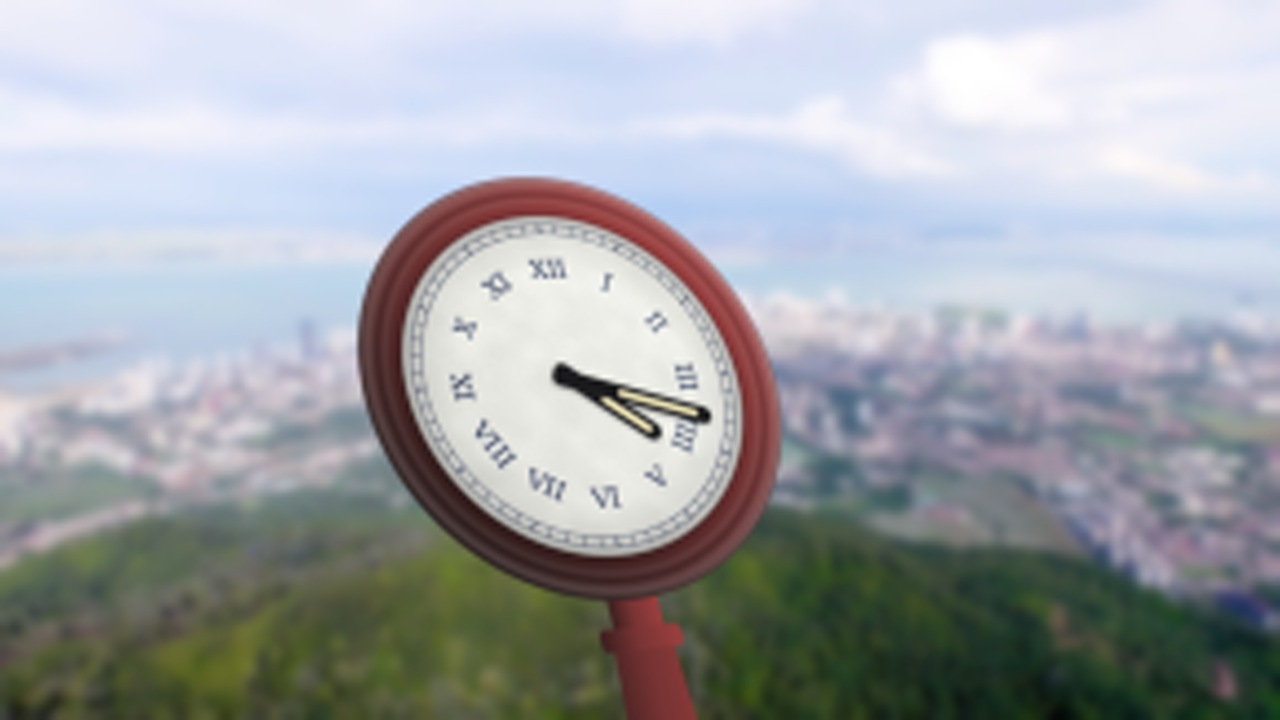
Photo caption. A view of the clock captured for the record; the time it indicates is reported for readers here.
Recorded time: 4:18
